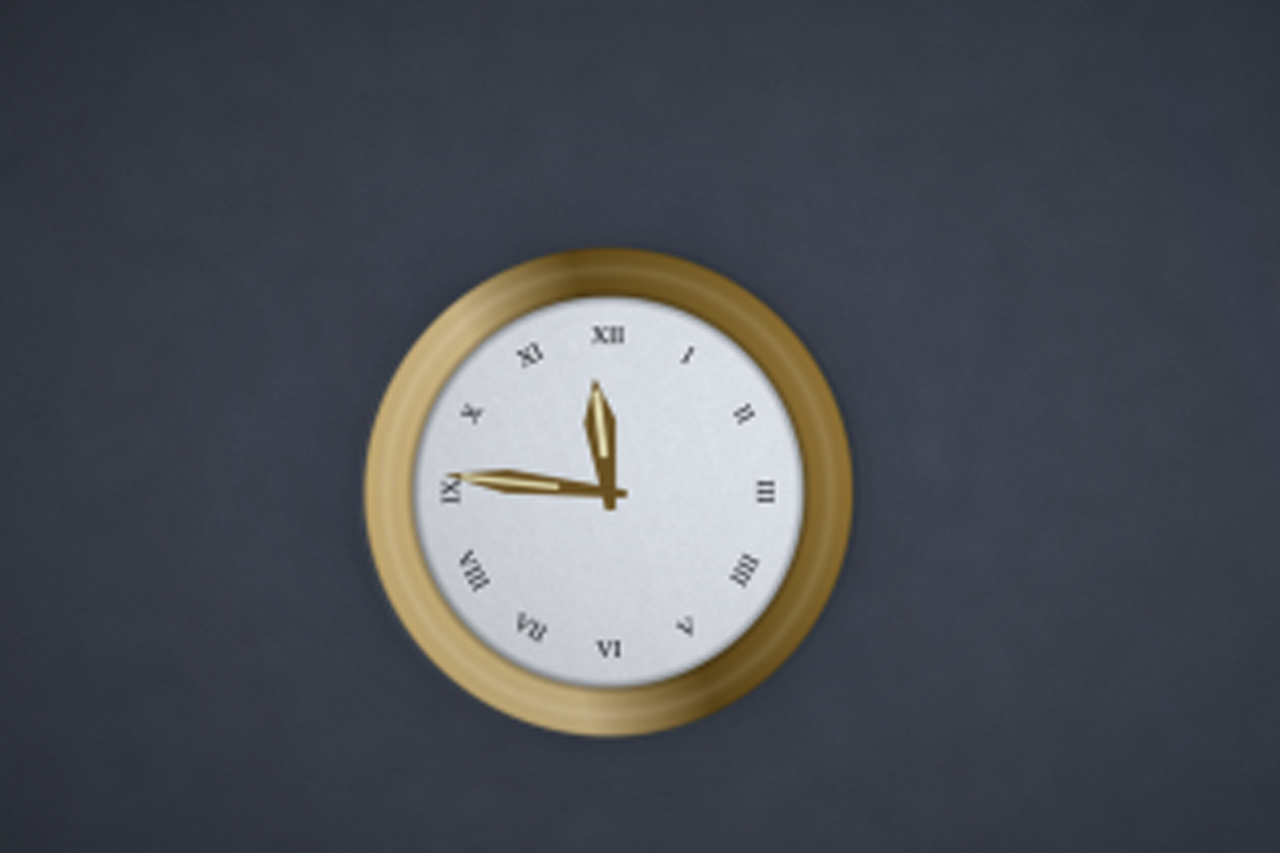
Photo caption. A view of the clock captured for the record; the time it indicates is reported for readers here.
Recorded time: 11:46
